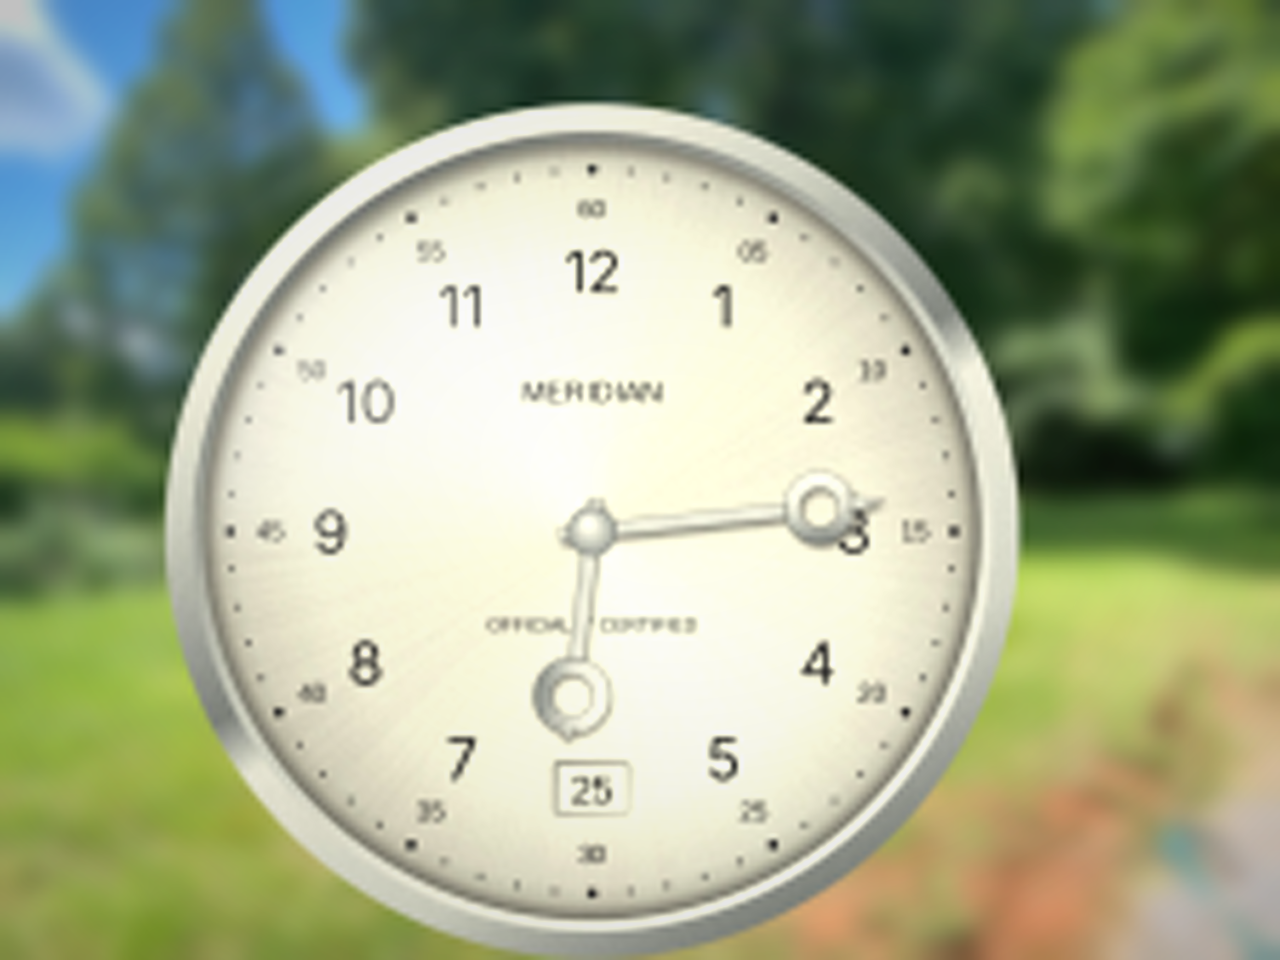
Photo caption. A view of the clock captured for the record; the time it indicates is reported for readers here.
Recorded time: 6:14
